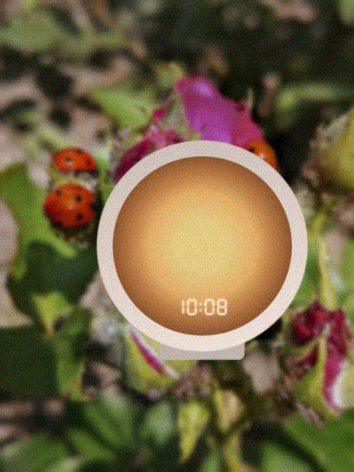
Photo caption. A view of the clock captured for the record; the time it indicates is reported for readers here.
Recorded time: 10:08
